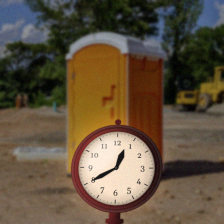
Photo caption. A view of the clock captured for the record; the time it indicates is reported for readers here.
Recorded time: 12:40
